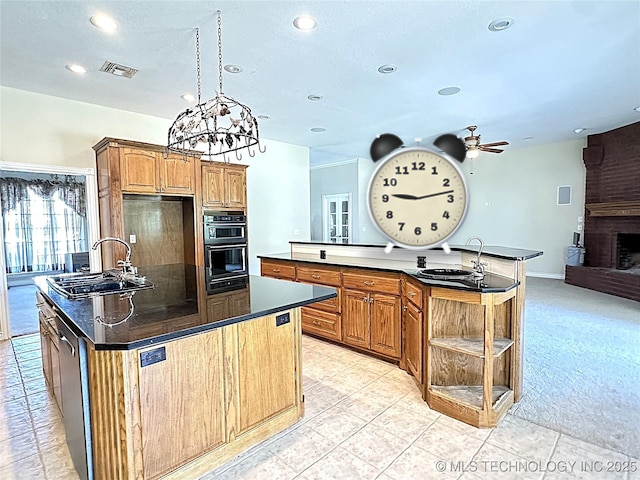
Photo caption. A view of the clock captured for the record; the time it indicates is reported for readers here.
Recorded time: 9:13
